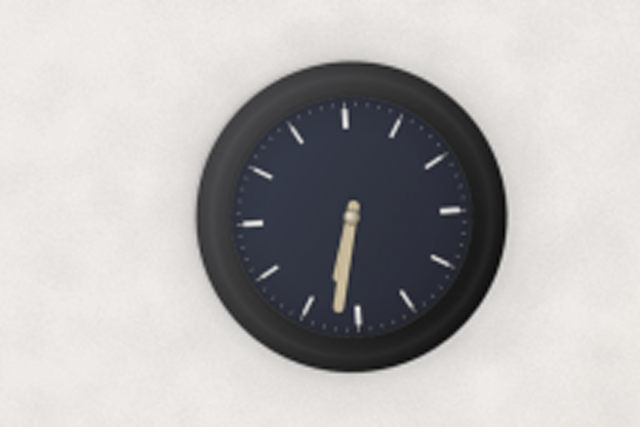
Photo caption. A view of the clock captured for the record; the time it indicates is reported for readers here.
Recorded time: 6:32
